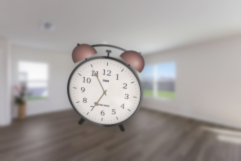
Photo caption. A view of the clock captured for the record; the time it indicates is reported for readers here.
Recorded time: 6:55
